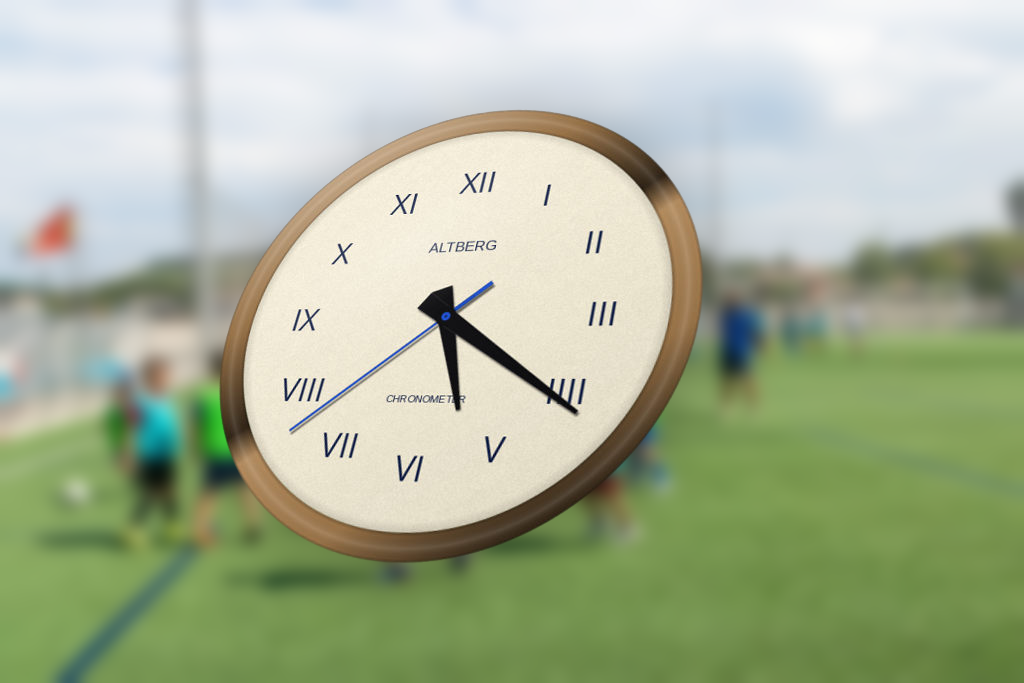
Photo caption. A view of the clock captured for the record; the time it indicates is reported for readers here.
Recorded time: 5:20:38
